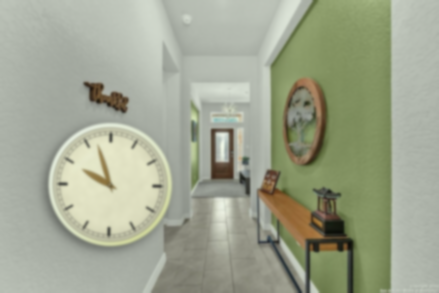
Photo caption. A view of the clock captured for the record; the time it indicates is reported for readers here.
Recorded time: 9:57
